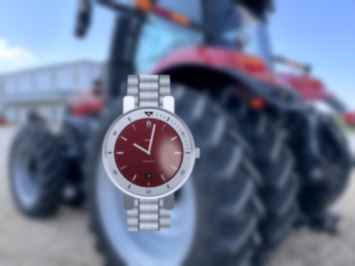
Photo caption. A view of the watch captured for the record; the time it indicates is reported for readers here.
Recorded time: 10:02
